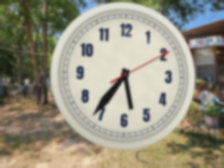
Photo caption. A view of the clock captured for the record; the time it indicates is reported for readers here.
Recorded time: 5:36:10
